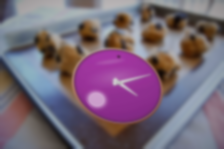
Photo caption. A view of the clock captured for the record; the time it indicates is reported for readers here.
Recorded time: 4:11
